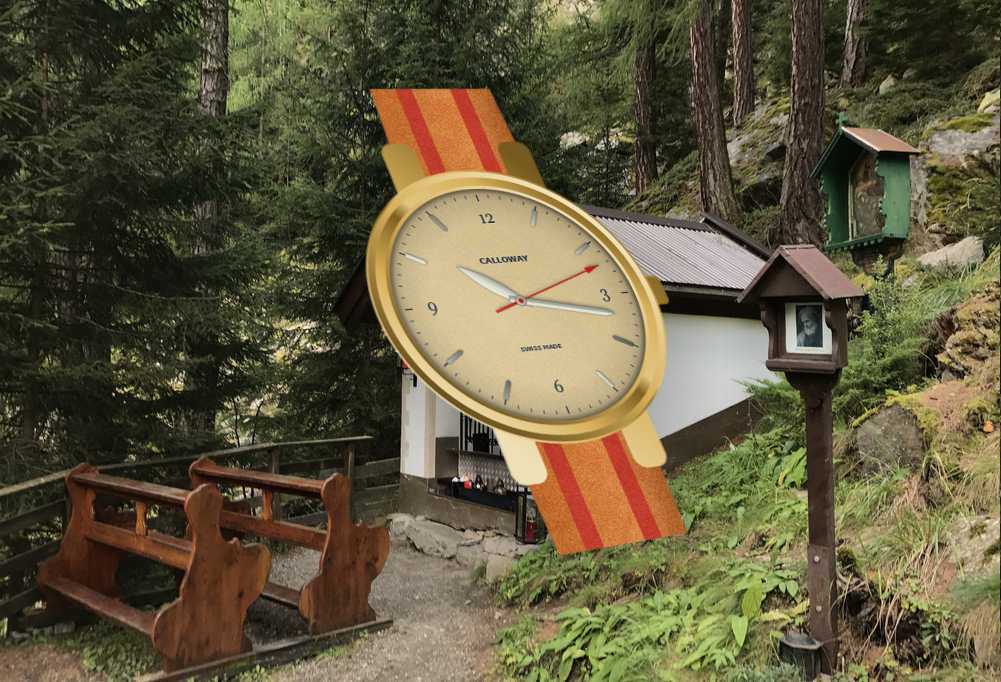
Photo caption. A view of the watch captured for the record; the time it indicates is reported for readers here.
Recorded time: 10:17:12
